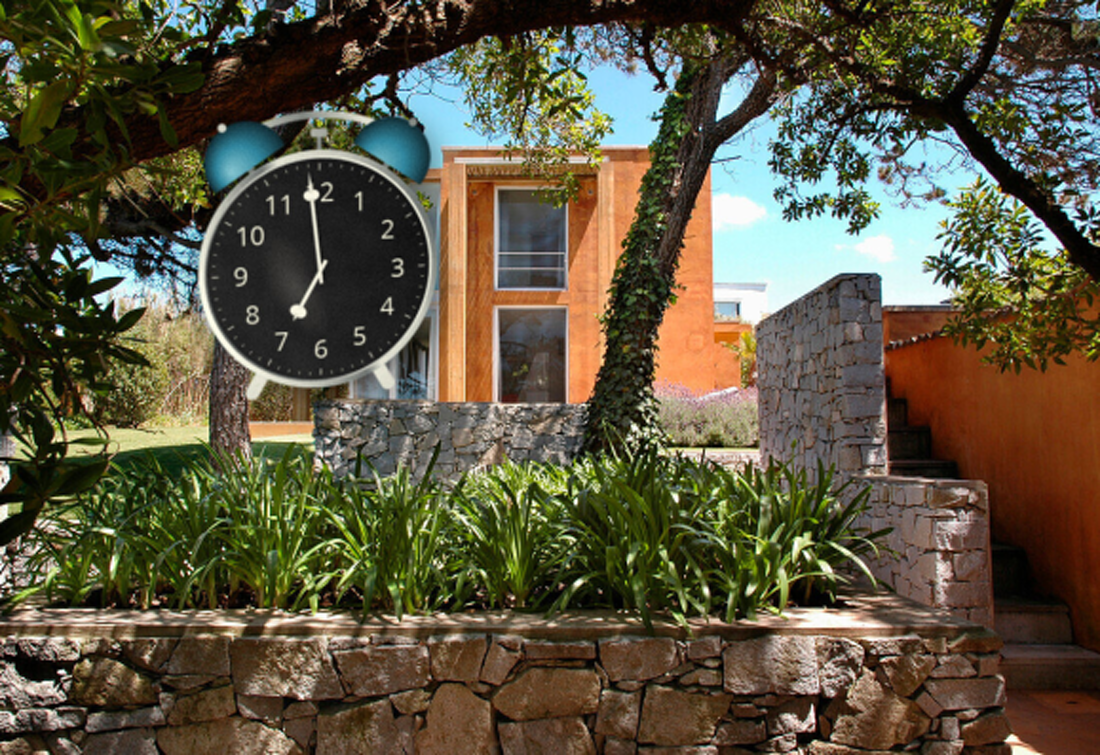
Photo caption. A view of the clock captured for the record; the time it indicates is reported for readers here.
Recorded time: 6:59
